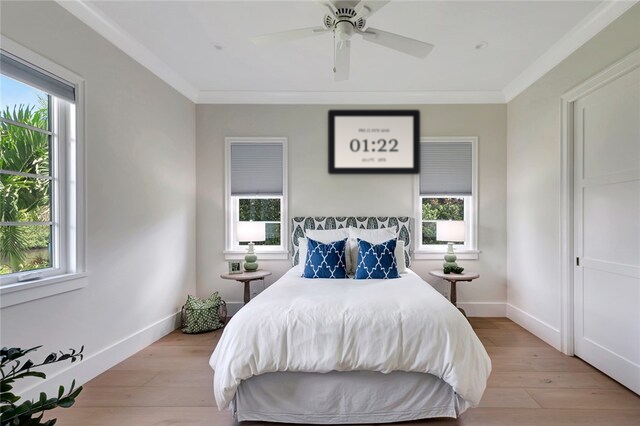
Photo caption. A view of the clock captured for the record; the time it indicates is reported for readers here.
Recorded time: 1:22
